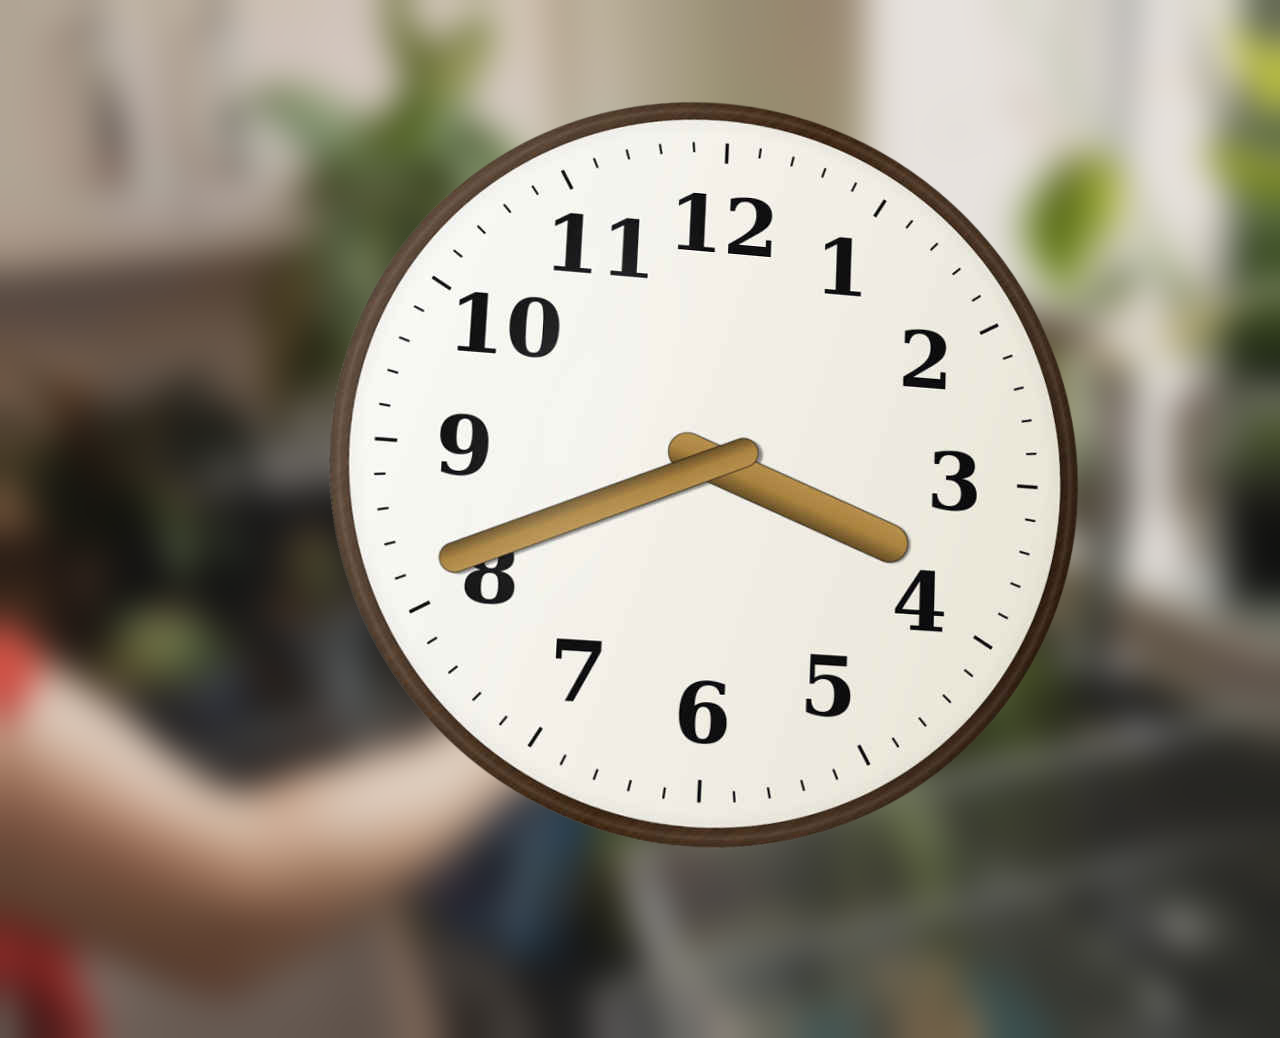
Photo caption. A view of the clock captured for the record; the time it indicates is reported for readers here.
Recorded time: 3:41
